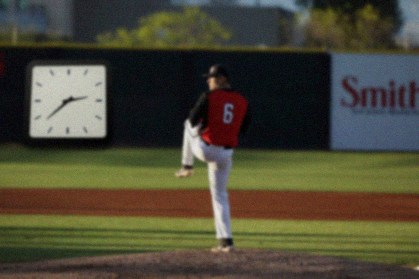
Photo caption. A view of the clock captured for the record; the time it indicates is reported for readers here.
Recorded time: 2:38
